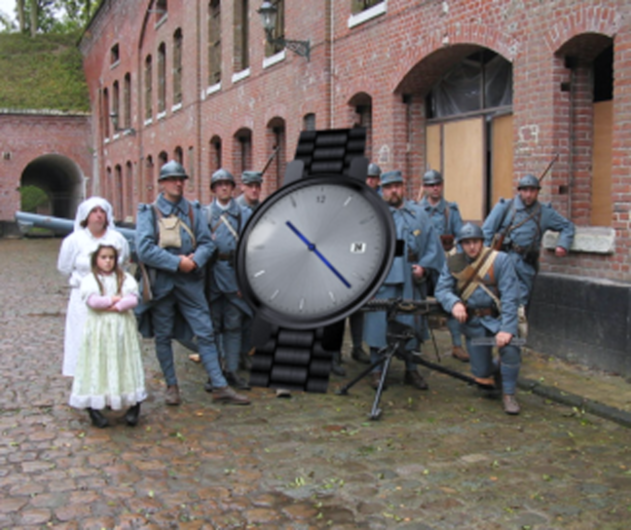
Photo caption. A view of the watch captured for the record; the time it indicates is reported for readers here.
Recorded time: 10:22
